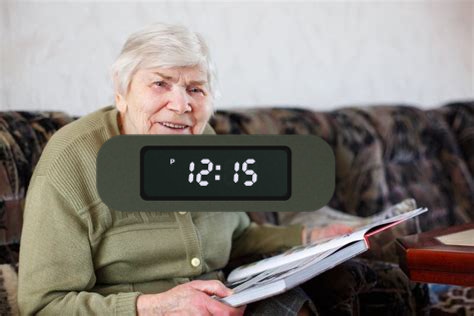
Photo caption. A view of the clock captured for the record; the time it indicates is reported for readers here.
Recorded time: 12:15
